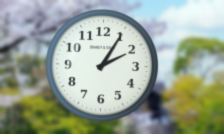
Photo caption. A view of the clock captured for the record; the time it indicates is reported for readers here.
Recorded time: 2:05
